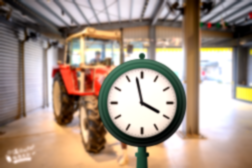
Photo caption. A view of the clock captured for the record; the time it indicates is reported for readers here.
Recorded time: 3:58
